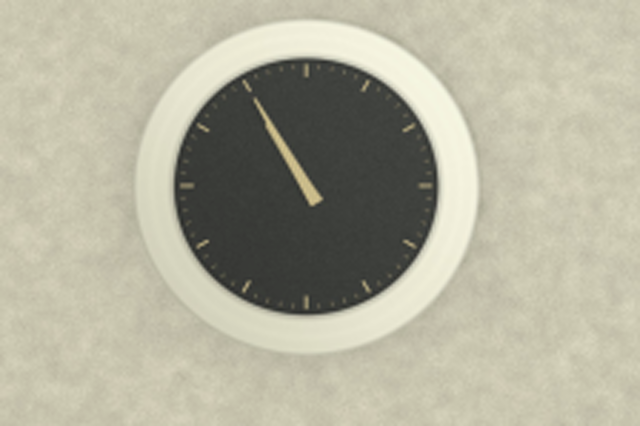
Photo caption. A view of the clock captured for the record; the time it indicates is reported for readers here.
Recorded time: 10:55
